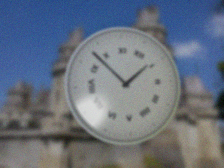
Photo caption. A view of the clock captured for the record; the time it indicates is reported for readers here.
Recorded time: 12:48
